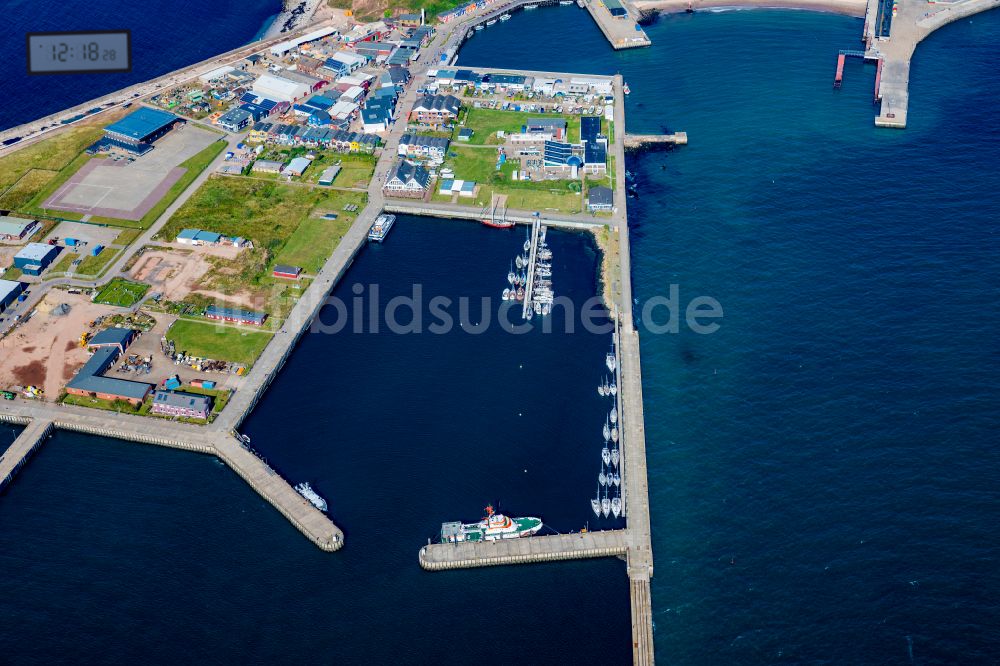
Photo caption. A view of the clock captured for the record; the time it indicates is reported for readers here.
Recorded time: 12:18:28
